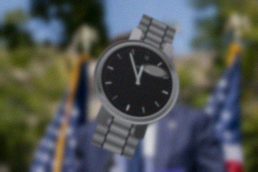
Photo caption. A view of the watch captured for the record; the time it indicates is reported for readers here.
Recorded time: 11:54
